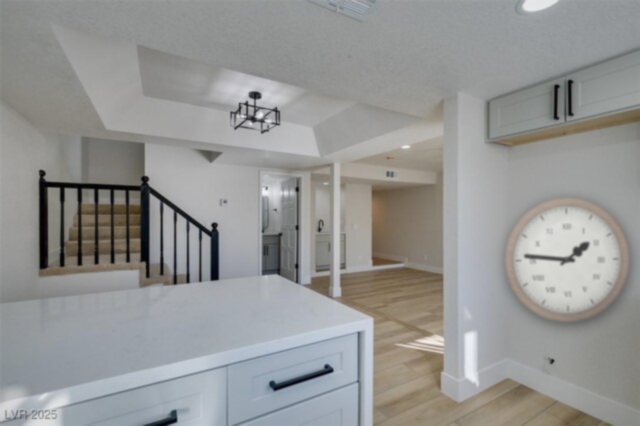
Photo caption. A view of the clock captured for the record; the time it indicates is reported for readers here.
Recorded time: 1:46
